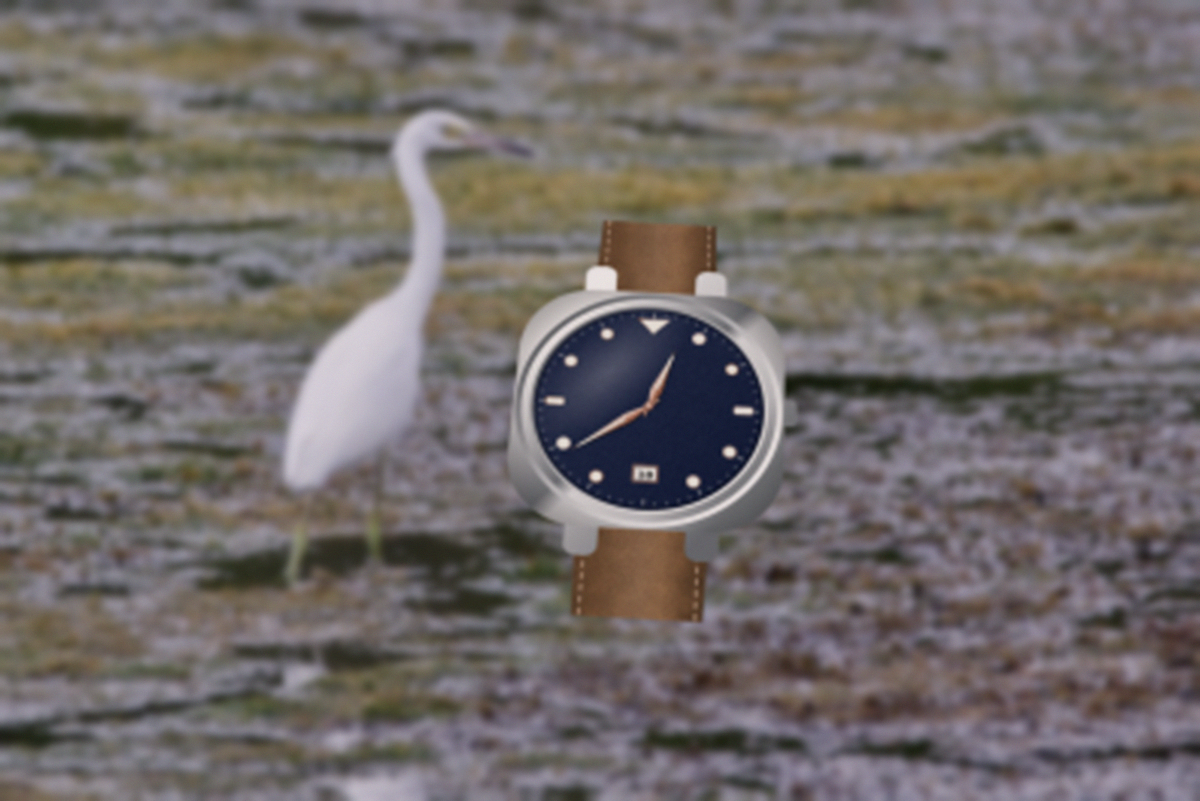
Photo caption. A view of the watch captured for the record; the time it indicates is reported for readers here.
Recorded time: 12:39
